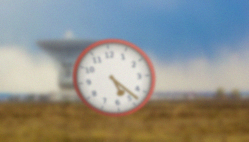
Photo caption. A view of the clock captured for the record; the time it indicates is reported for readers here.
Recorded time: 5:23
